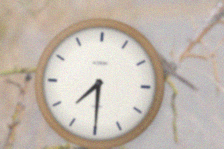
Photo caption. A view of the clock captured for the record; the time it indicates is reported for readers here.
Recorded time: 7:30
